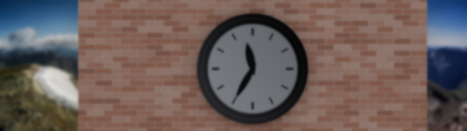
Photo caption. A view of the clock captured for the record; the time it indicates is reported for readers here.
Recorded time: 11:35
